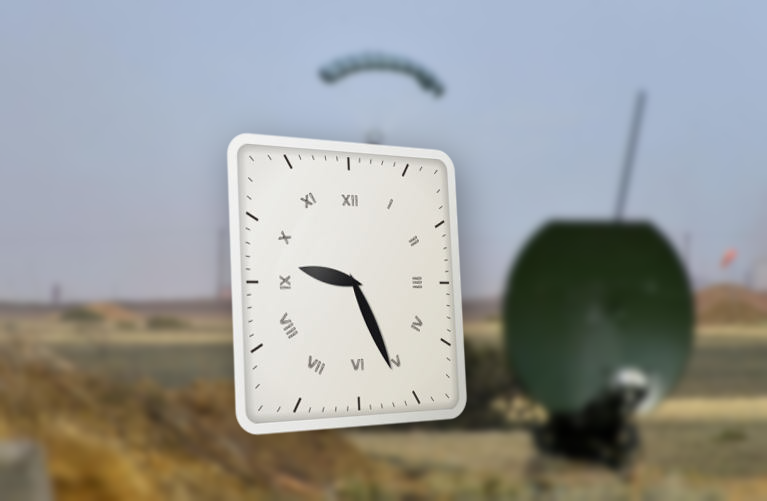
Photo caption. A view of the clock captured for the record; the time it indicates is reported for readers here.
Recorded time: 9:26
